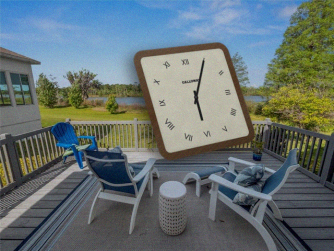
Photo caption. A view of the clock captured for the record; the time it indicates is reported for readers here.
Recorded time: 6:05
